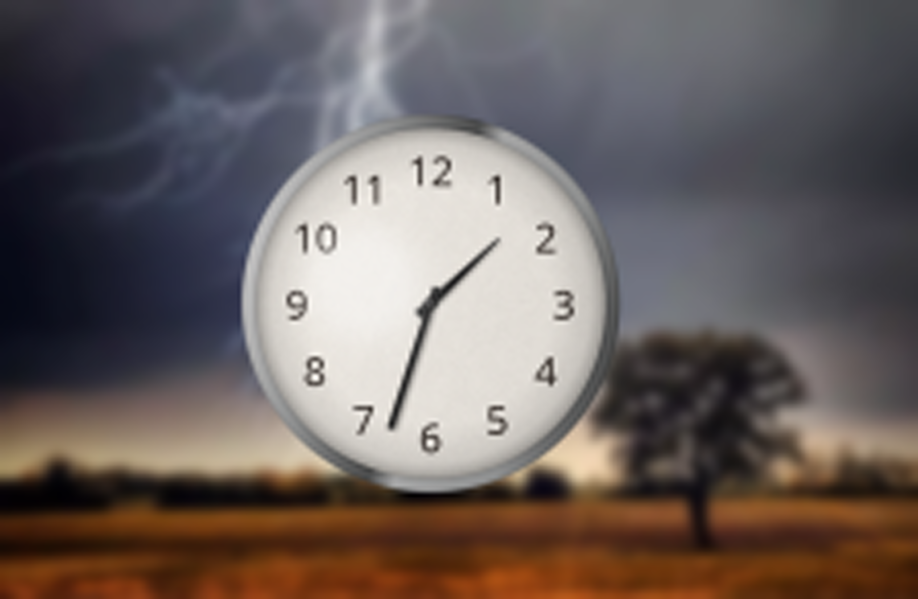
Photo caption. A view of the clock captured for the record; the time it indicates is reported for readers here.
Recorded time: 1:33
